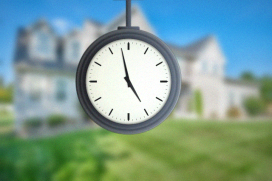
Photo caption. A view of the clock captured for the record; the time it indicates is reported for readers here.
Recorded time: 4:58
